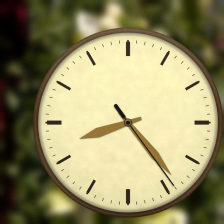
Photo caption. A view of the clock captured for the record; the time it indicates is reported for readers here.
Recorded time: 8:23:24
